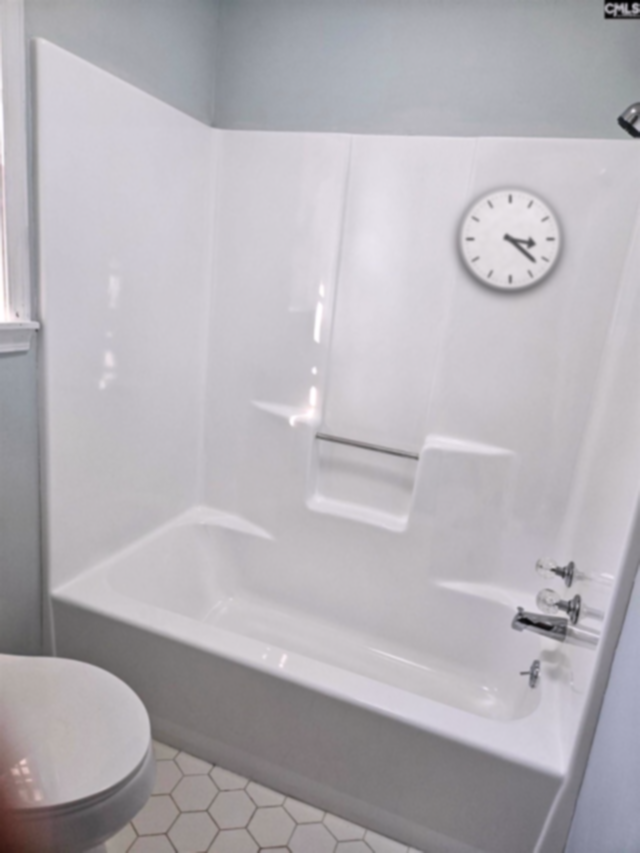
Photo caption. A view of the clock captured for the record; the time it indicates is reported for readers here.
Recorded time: 3:22
